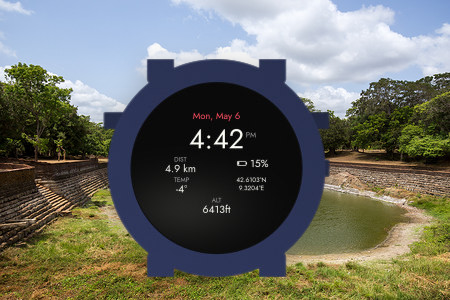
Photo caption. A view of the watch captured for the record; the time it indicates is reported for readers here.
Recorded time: 4:42
